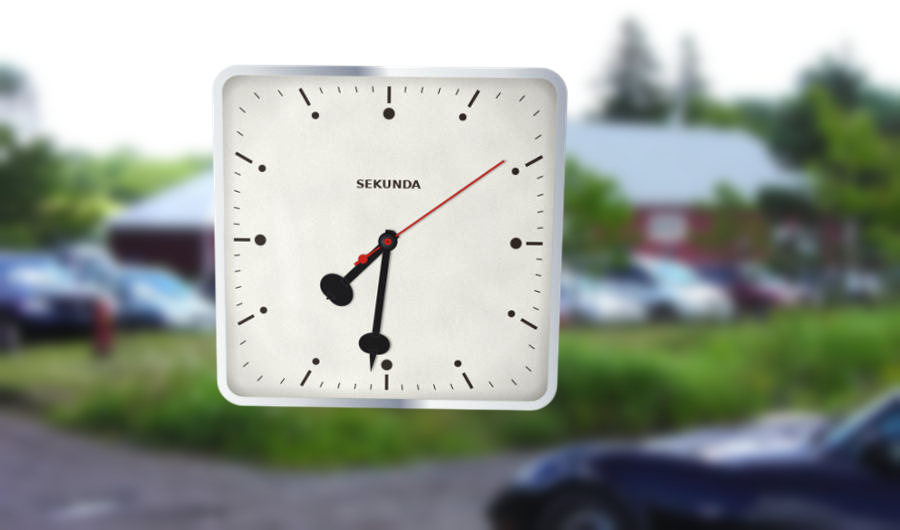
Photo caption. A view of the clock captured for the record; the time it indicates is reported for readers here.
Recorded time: 7:31:09
